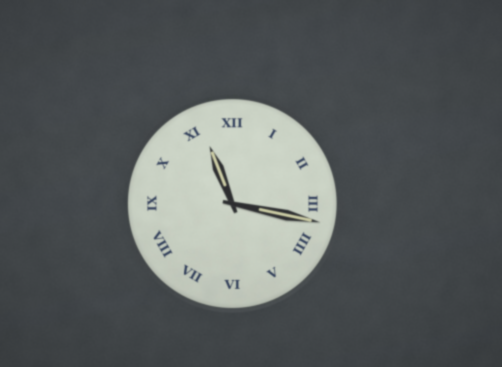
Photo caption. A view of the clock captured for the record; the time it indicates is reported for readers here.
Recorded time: 11:17
